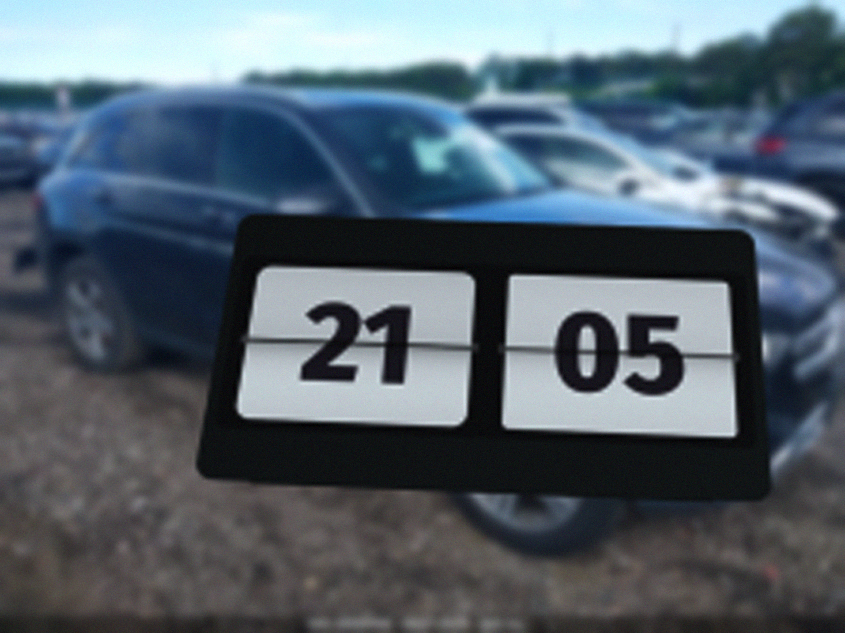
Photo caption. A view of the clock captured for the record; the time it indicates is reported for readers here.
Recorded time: 21:05
